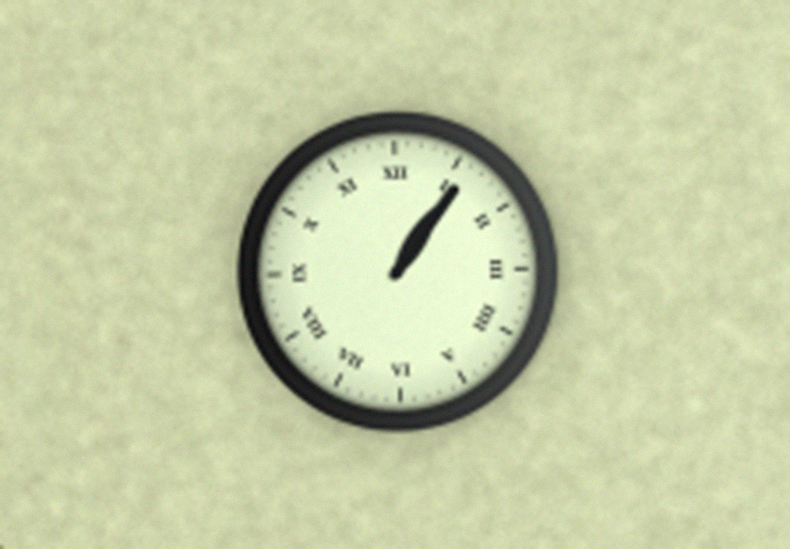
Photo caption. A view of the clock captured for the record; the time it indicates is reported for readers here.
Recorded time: 1:06
